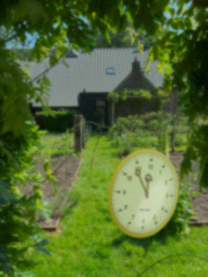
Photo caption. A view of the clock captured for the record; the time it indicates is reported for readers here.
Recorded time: 11:54
